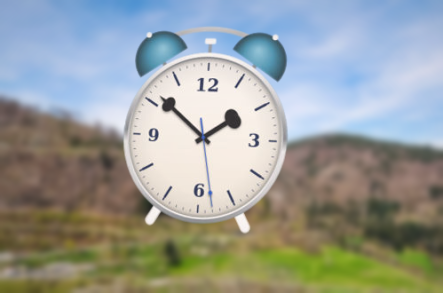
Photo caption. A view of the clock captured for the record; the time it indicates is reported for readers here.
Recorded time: 1:51:28
